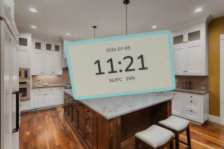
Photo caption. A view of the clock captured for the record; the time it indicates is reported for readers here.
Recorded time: 11:21
